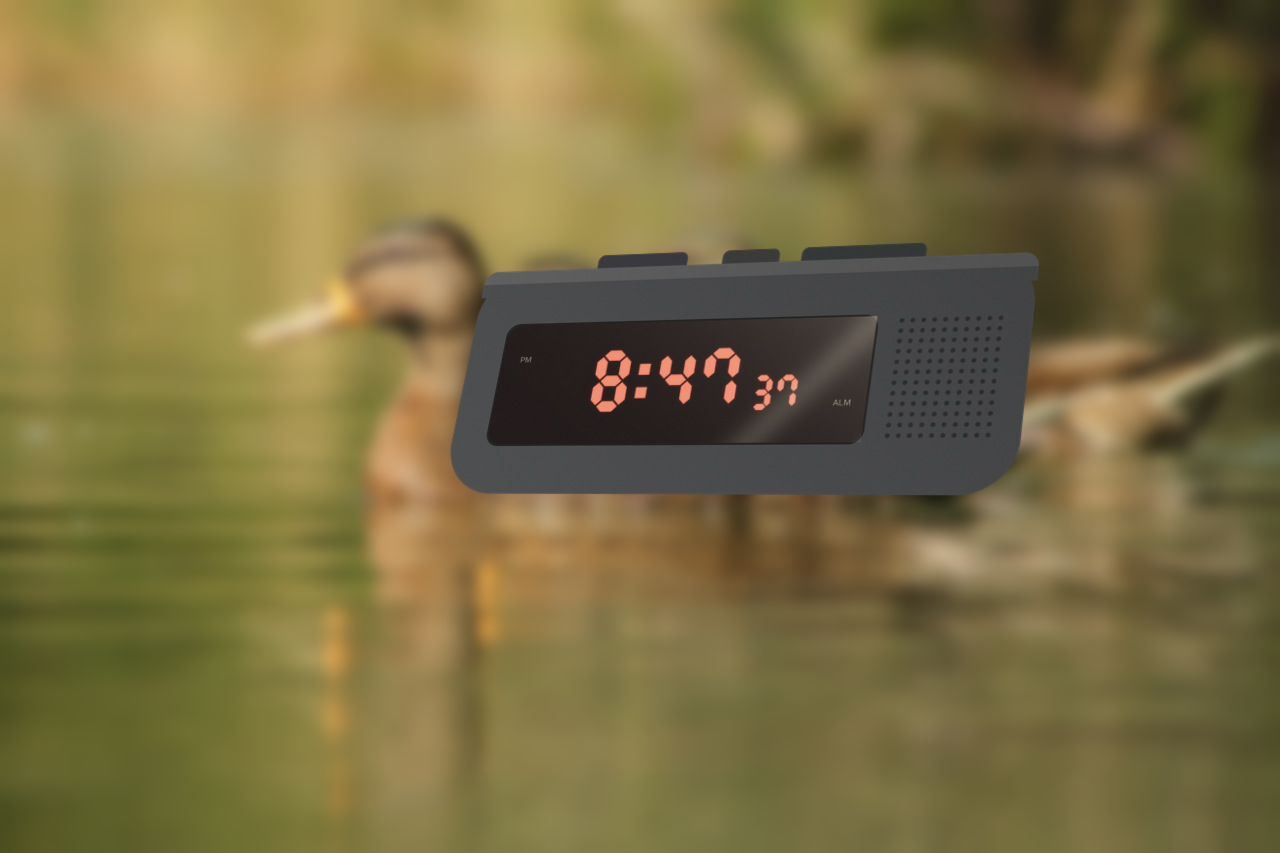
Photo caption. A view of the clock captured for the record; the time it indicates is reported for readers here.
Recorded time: 8:47:37
